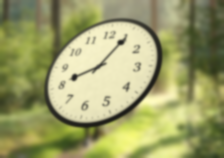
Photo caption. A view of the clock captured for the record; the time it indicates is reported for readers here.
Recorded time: 8:05
